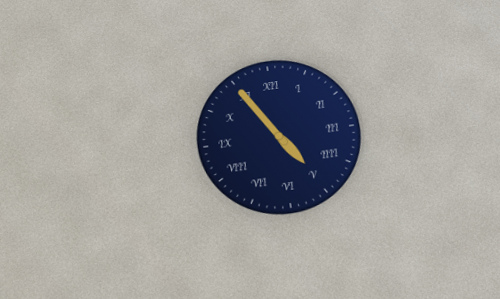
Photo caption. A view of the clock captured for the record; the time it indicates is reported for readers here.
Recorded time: 4:55
